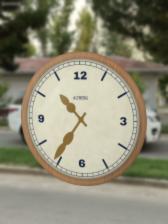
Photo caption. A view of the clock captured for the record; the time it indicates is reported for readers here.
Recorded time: 10:36
